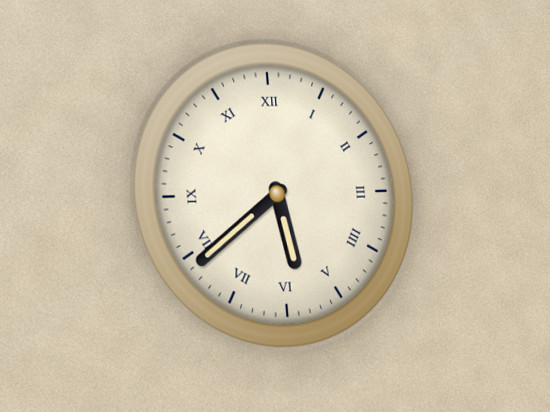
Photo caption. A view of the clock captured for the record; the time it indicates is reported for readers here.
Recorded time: 5:39
